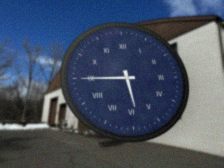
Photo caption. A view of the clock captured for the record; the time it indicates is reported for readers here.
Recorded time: 5:45
